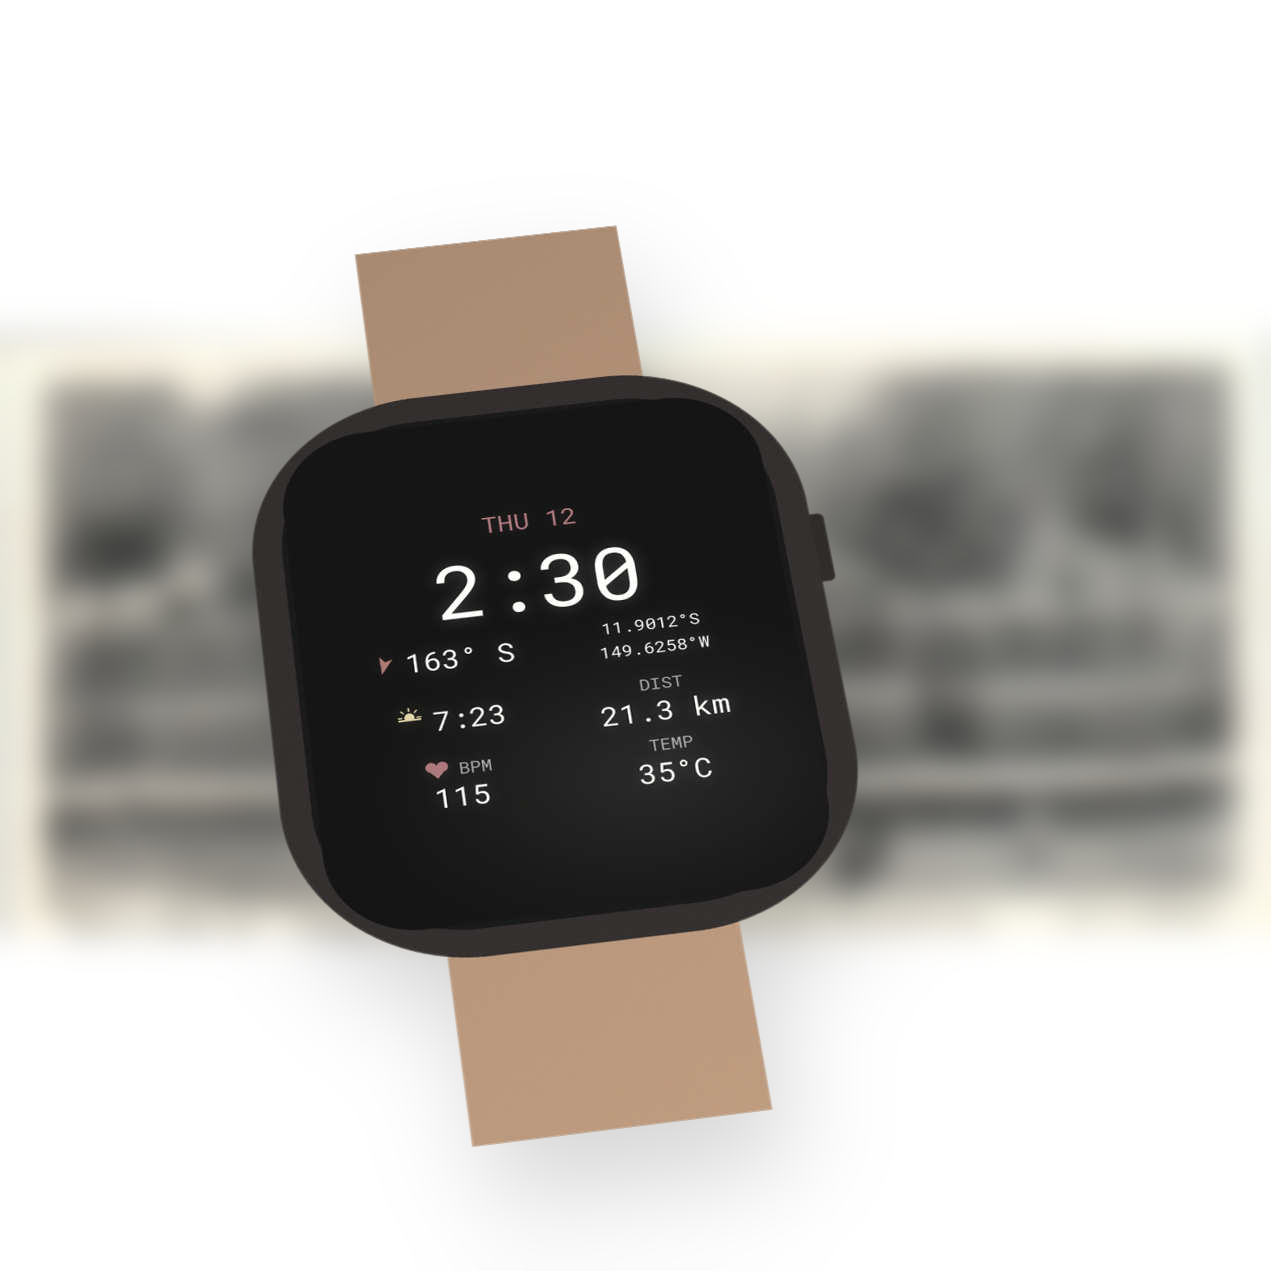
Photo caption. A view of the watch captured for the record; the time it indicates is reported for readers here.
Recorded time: 2:30
